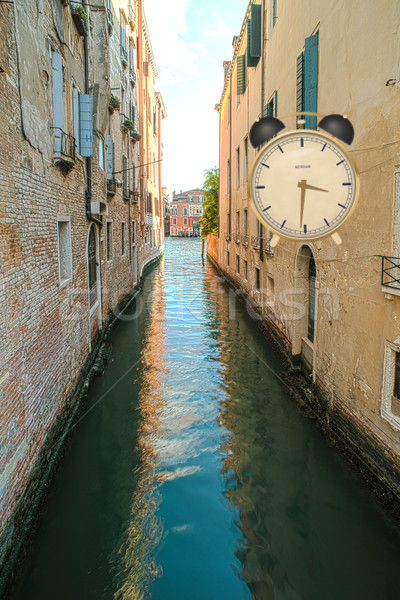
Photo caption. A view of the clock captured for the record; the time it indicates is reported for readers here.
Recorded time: 3:31
